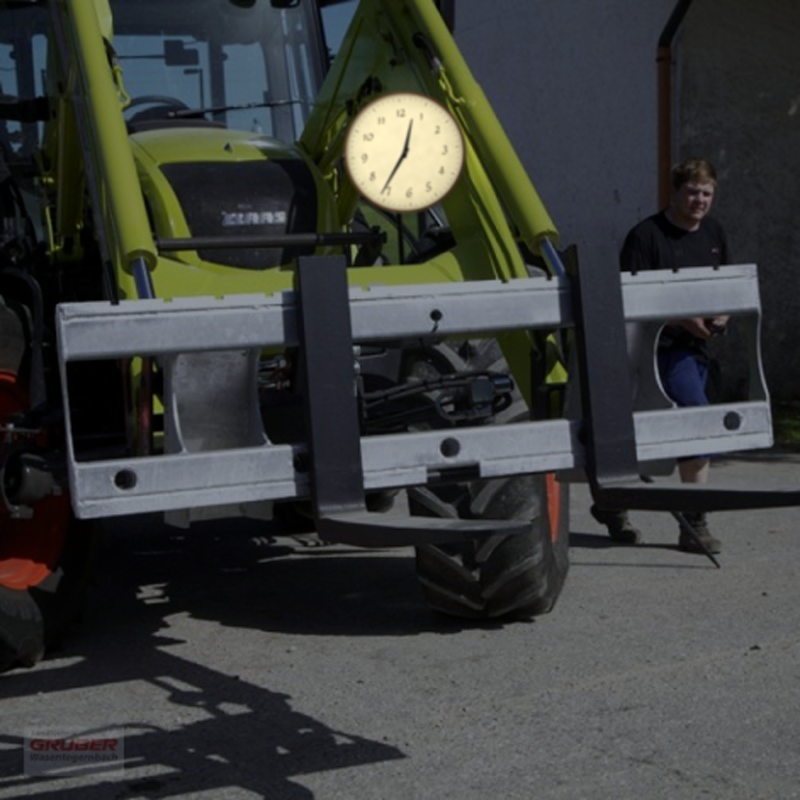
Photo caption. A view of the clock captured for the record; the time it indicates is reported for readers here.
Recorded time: 12:36
